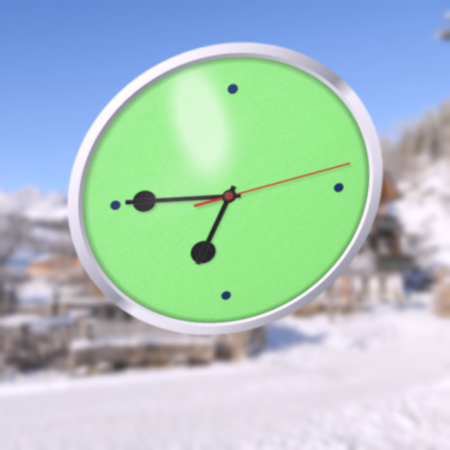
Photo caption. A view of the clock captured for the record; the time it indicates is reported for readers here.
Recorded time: 6:45:13
